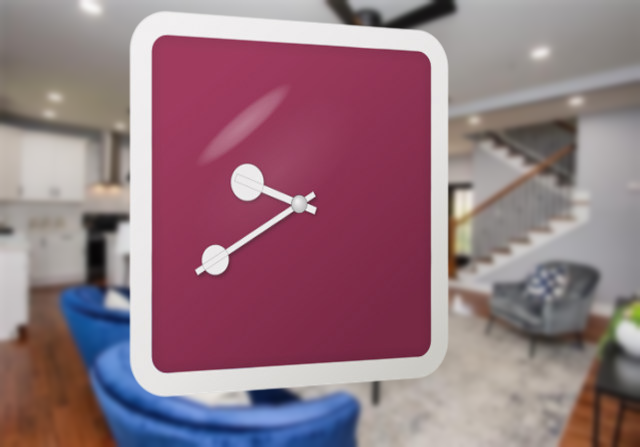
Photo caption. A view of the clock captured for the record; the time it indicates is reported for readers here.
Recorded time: 9:40
